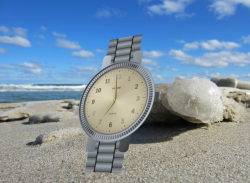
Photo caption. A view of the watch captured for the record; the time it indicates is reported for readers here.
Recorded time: 6:59
